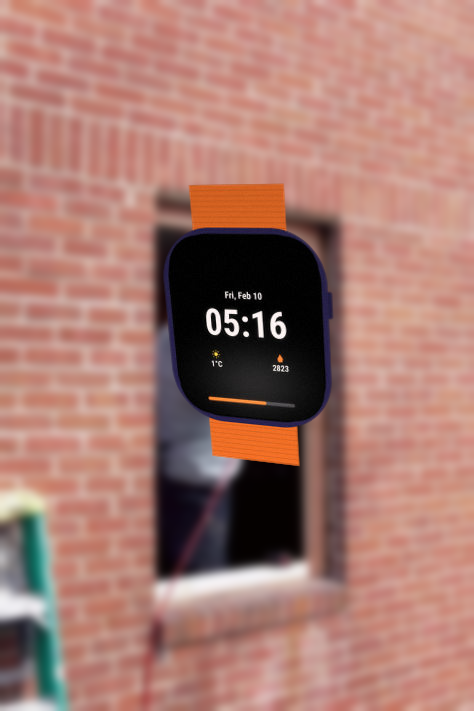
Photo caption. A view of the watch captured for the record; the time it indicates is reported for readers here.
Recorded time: 5:16
